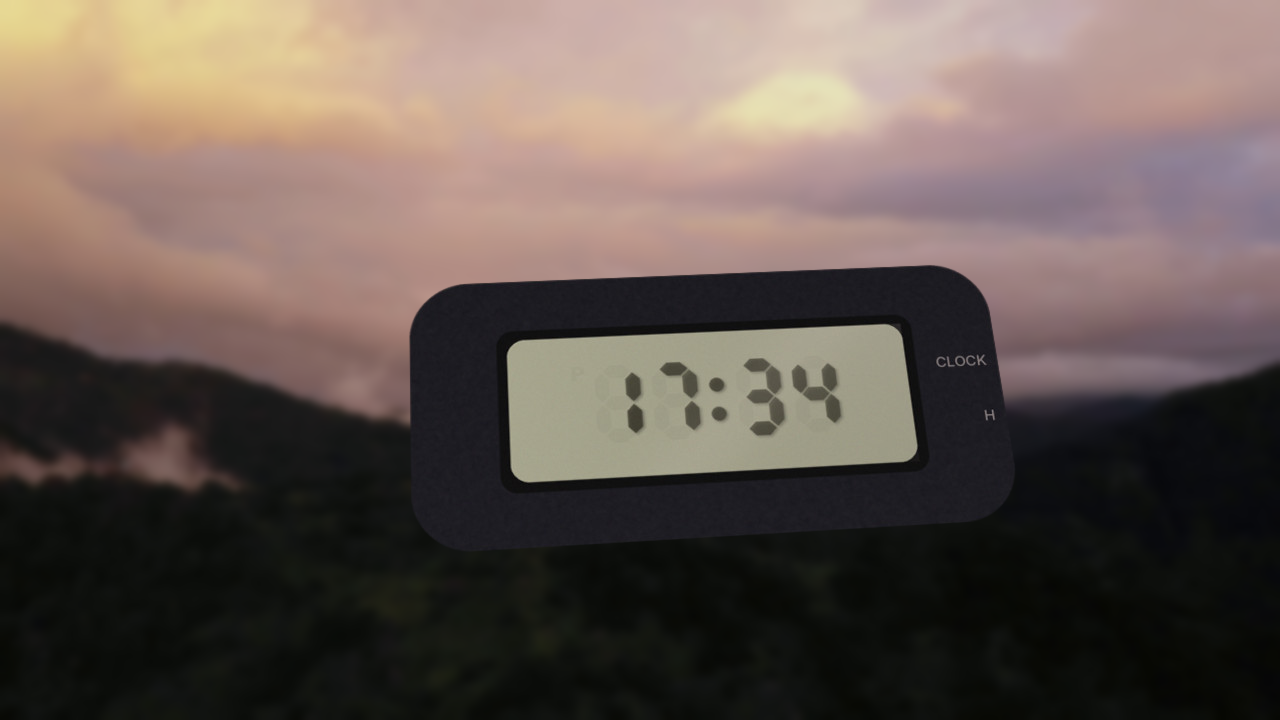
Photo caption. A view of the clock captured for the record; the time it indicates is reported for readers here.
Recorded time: 17:34
